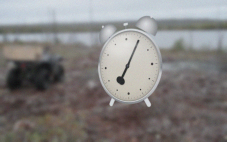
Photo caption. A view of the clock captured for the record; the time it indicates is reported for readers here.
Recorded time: 7:05
